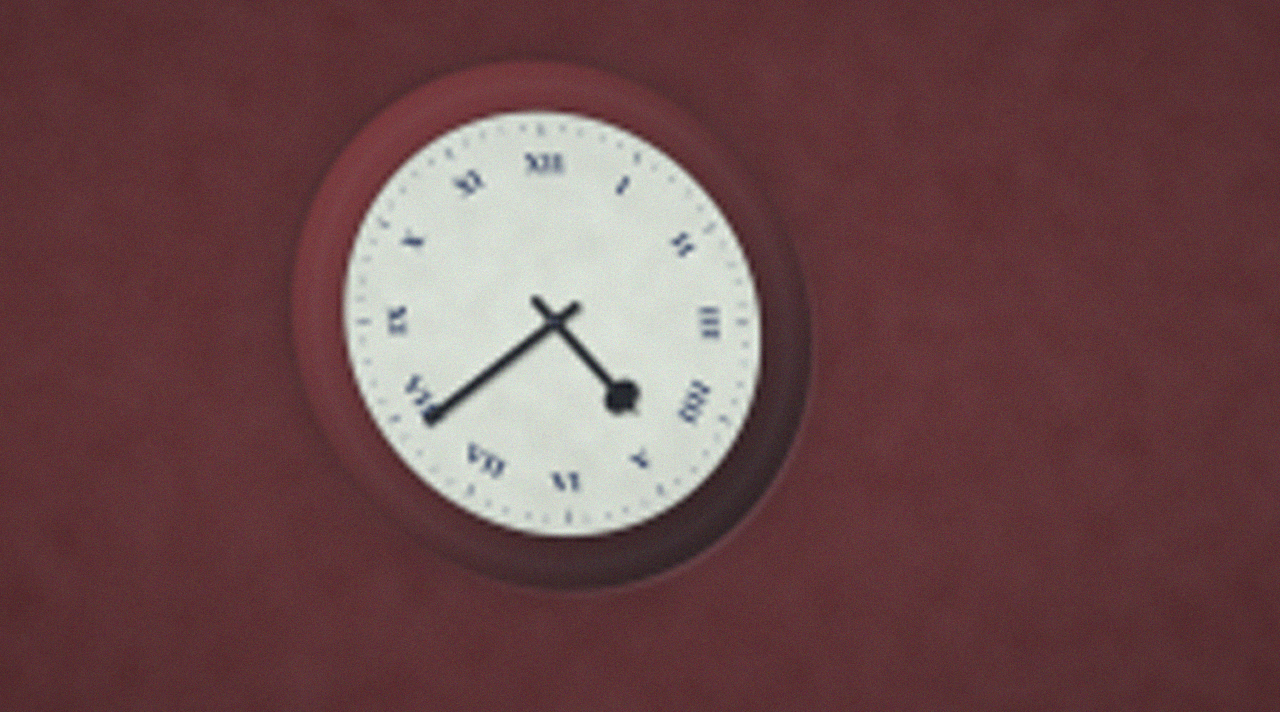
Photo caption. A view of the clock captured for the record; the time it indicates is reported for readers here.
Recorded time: 4:39
